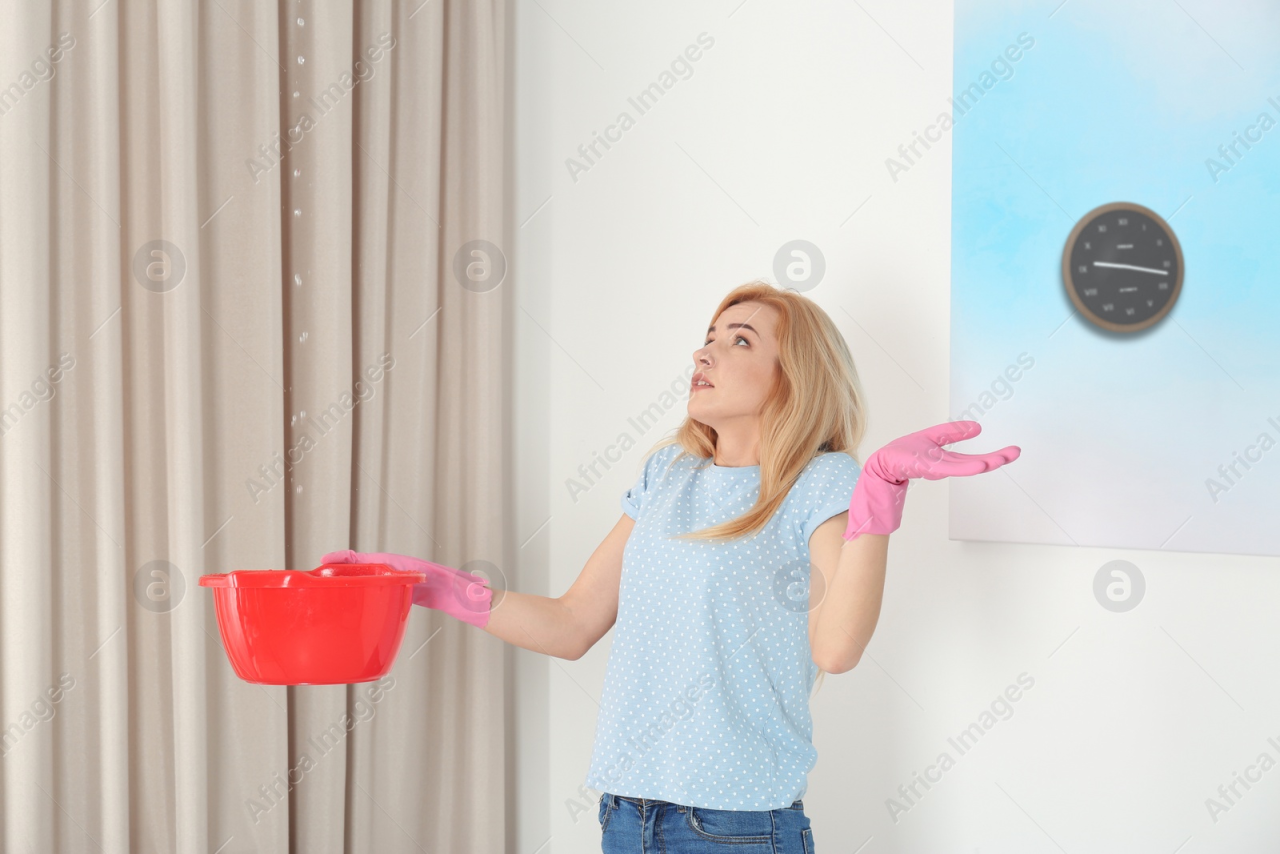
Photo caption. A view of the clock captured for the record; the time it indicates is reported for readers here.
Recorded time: 9:17
